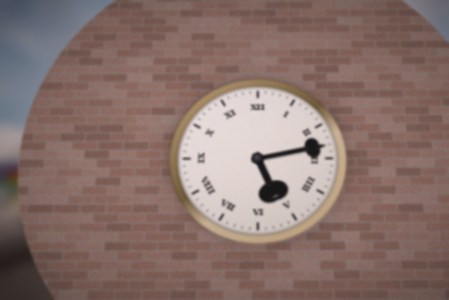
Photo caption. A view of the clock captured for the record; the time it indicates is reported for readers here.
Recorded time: 5:13
